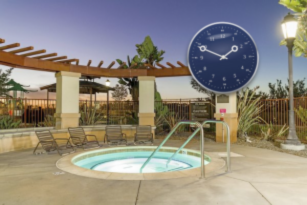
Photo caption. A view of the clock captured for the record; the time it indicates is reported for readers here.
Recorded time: 1:49
